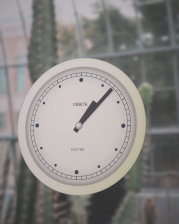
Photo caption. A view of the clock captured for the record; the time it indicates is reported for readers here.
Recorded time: 1:07
